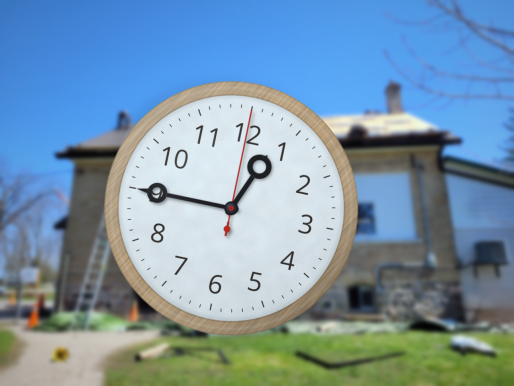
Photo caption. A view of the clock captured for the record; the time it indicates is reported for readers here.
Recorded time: 12:45:00
